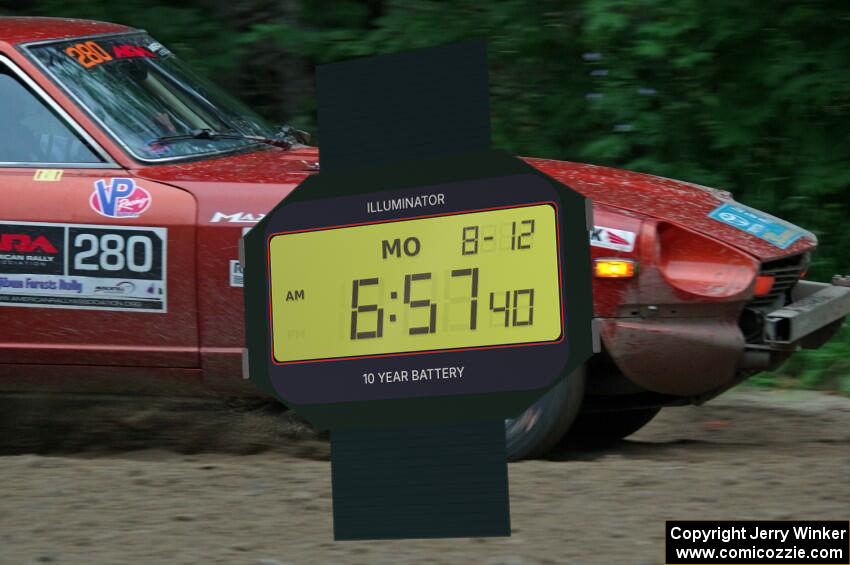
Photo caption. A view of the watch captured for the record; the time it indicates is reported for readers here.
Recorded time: 6:57:40
